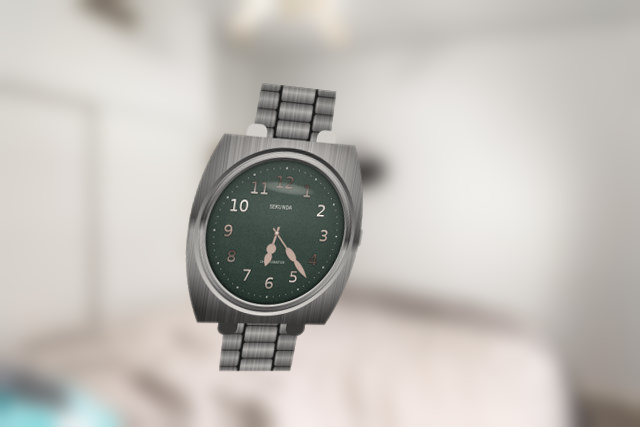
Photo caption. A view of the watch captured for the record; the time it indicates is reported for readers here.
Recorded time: 6:23
